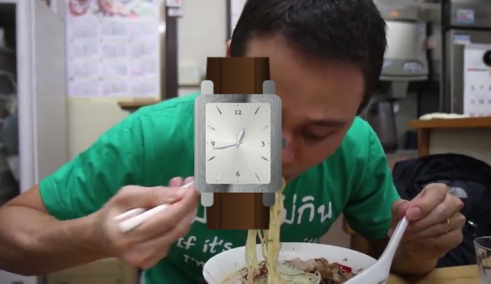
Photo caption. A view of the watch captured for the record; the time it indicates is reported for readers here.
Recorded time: 12:43
